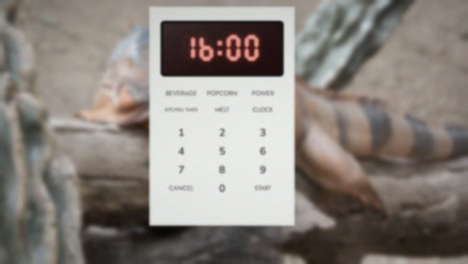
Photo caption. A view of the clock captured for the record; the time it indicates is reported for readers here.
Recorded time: 16:00
